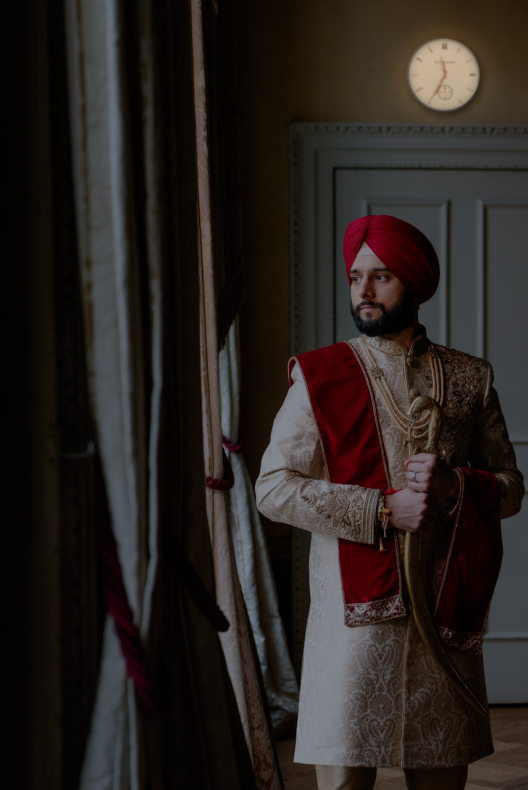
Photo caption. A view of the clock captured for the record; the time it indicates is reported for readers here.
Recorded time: 11:35
